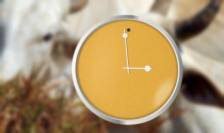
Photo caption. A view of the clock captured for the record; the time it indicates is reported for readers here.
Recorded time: 2:59
